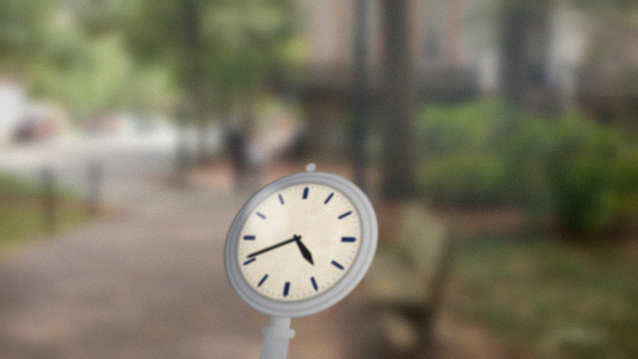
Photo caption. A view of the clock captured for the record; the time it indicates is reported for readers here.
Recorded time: 4:41
